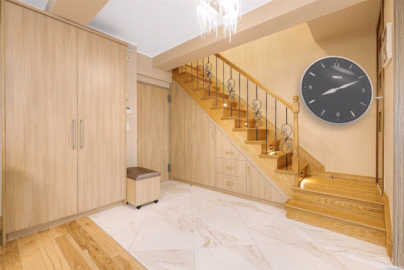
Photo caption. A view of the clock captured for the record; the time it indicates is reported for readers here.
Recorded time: 8:11
